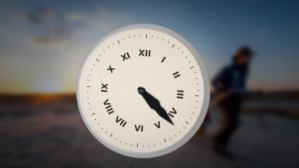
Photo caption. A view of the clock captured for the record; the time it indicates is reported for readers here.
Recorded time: 4:22
